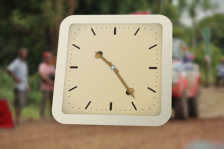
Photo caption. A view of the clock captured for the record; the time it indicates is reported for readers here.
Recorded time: 10:24
